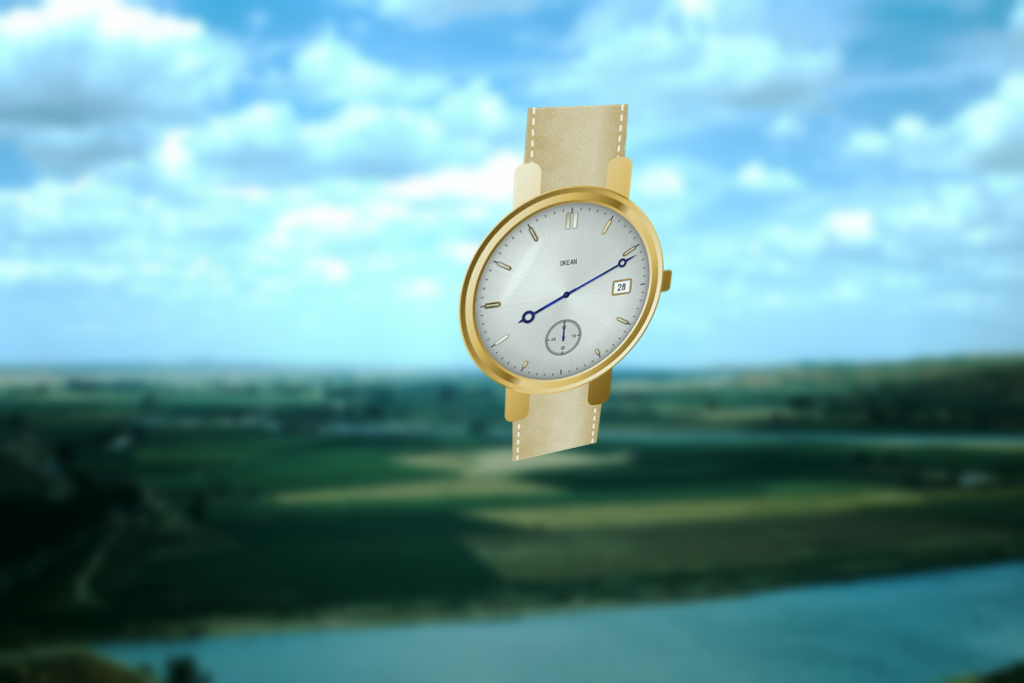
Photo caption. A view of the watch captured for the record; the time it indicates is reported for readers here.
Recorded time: 8:11
